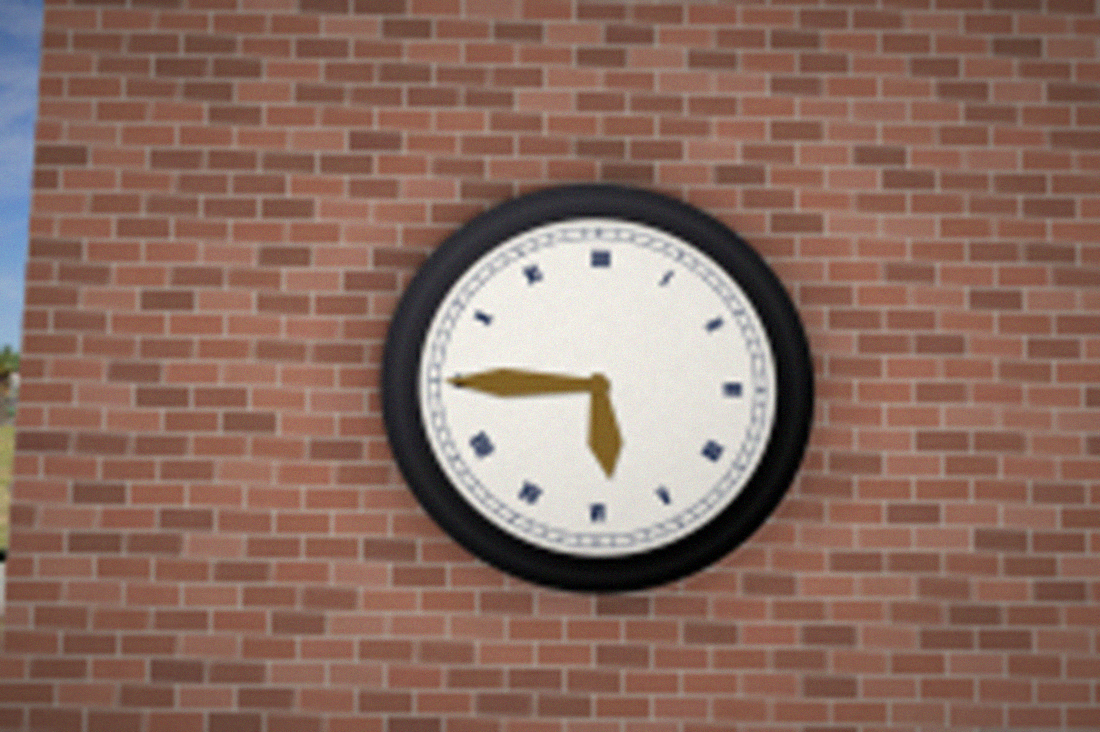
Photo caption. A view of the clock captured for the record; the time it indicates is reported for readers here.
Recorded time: 5:45
